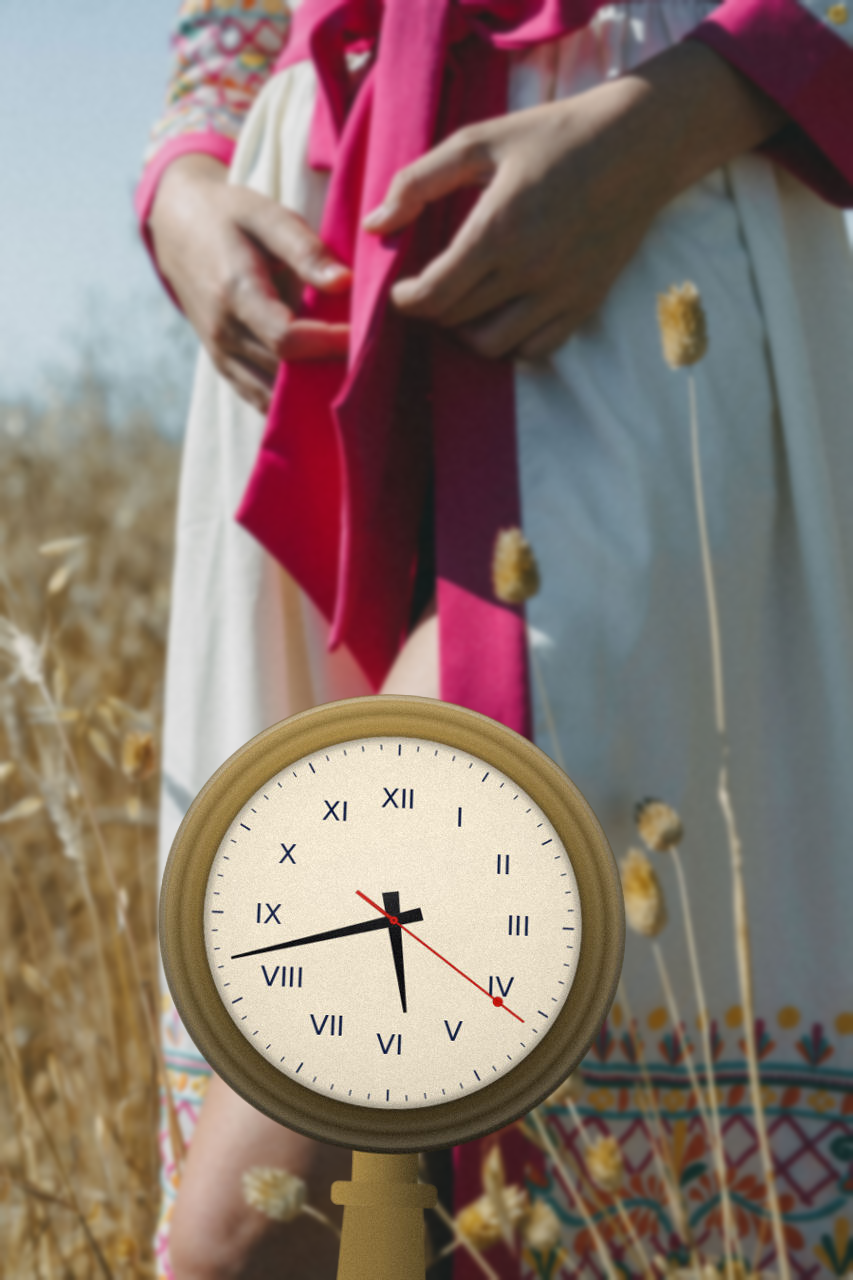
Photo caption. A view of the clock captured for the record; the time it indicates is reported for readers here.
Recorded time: 5:42:21
